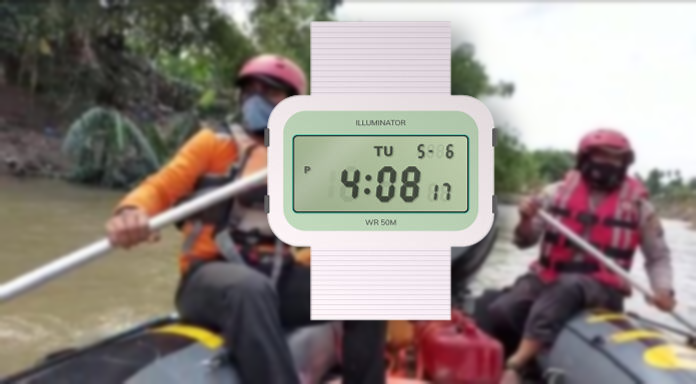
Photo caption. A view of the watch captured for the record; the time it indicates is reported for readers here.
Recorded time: 4:08:17
